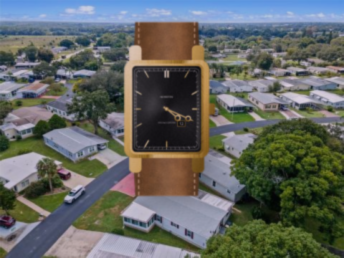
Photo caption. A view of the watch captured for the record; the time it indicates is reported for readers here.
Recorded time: 4:19
